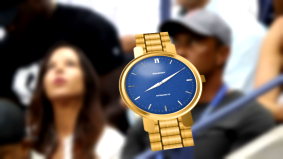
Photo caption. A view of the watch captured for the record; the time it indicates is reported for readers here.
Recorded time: 8:10
